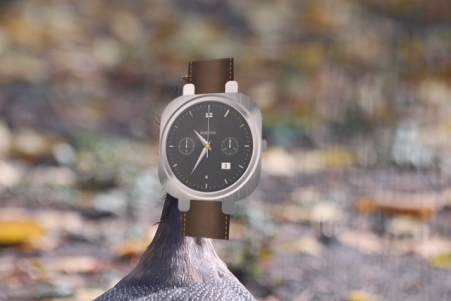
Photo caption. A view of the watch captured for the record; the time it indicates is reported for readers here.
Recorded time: 10:35
